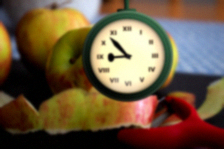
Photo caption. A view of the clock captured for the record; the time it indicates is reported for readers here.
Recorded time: 8:53
